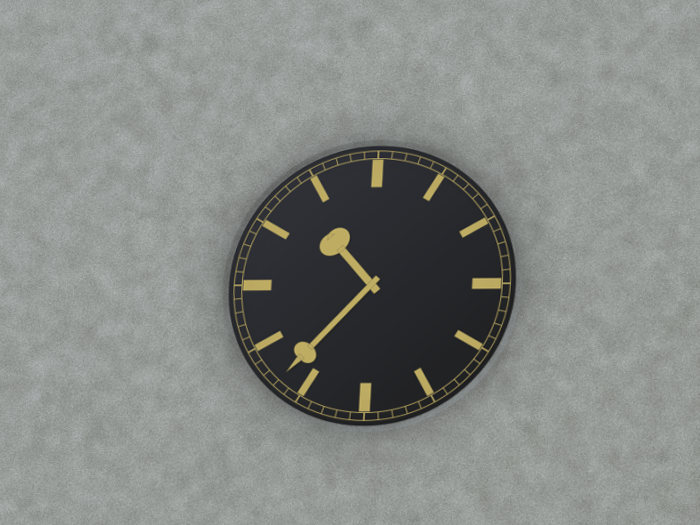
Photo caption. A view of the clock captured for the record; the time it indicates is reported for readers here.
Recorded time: 10:37
